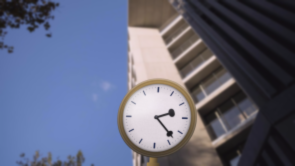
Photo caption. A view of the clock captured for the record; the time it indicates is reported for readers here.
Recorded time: 2:23
